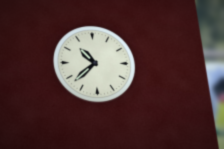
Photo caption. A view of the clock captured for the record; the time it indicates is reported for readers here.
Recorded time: 10:38
